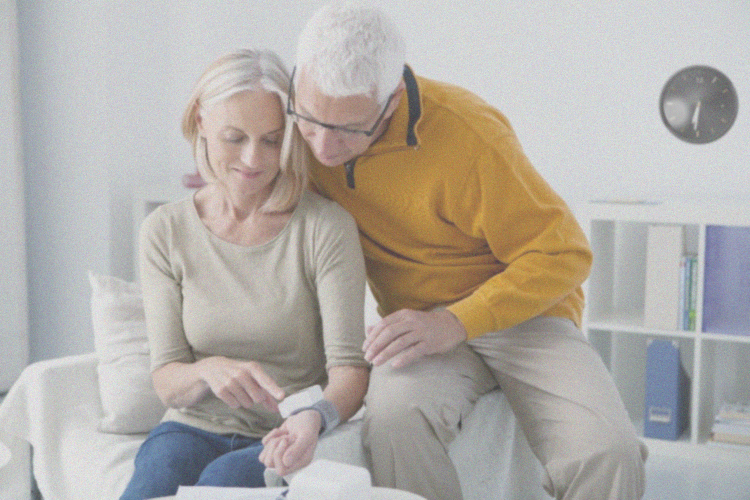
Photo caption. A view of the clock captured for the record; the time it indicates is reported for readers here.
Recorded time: 6:31
